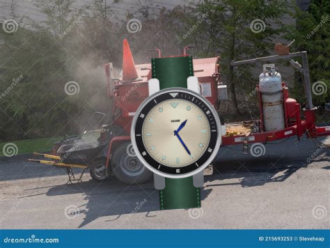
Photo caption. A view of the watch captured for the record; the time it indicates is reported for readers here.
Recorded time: 1:25
